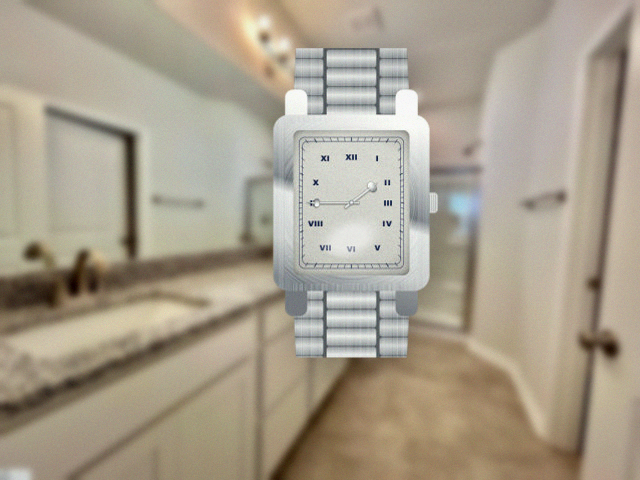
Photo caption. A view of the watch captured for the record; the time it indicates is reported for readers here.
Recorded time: 1:45
